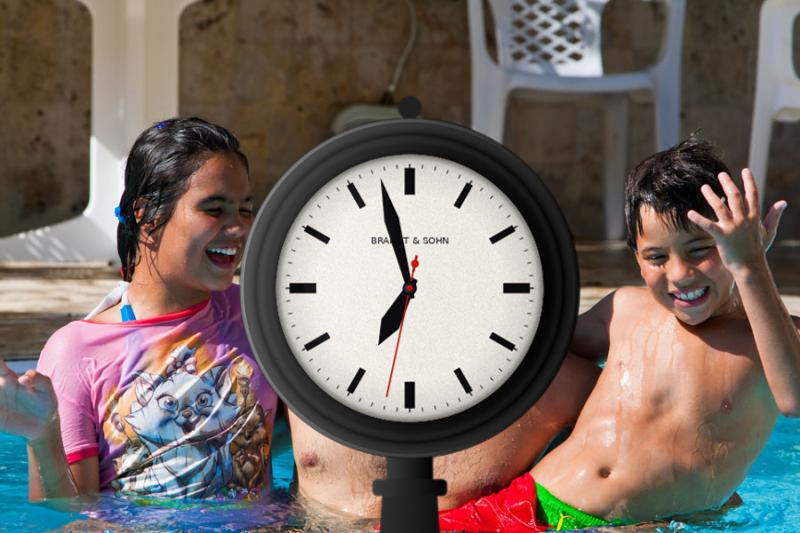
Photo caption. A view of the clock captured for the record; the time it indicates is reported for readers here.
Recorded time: 6:57:32
